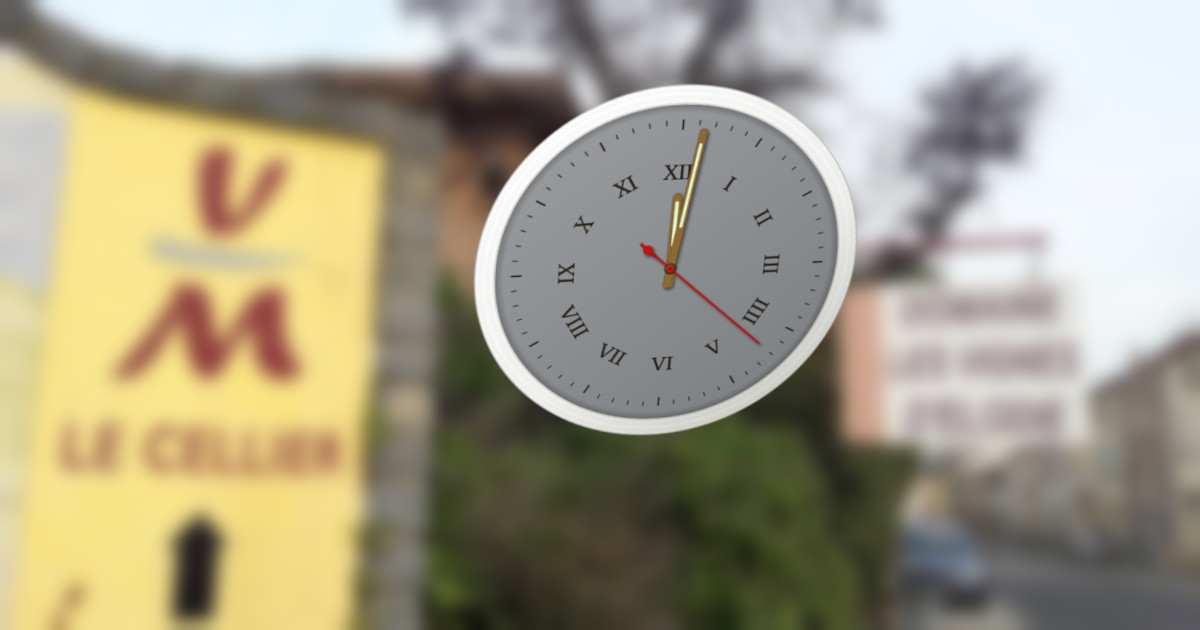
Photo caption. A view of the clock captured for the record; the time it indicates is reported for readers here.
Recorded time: 12:01:22
